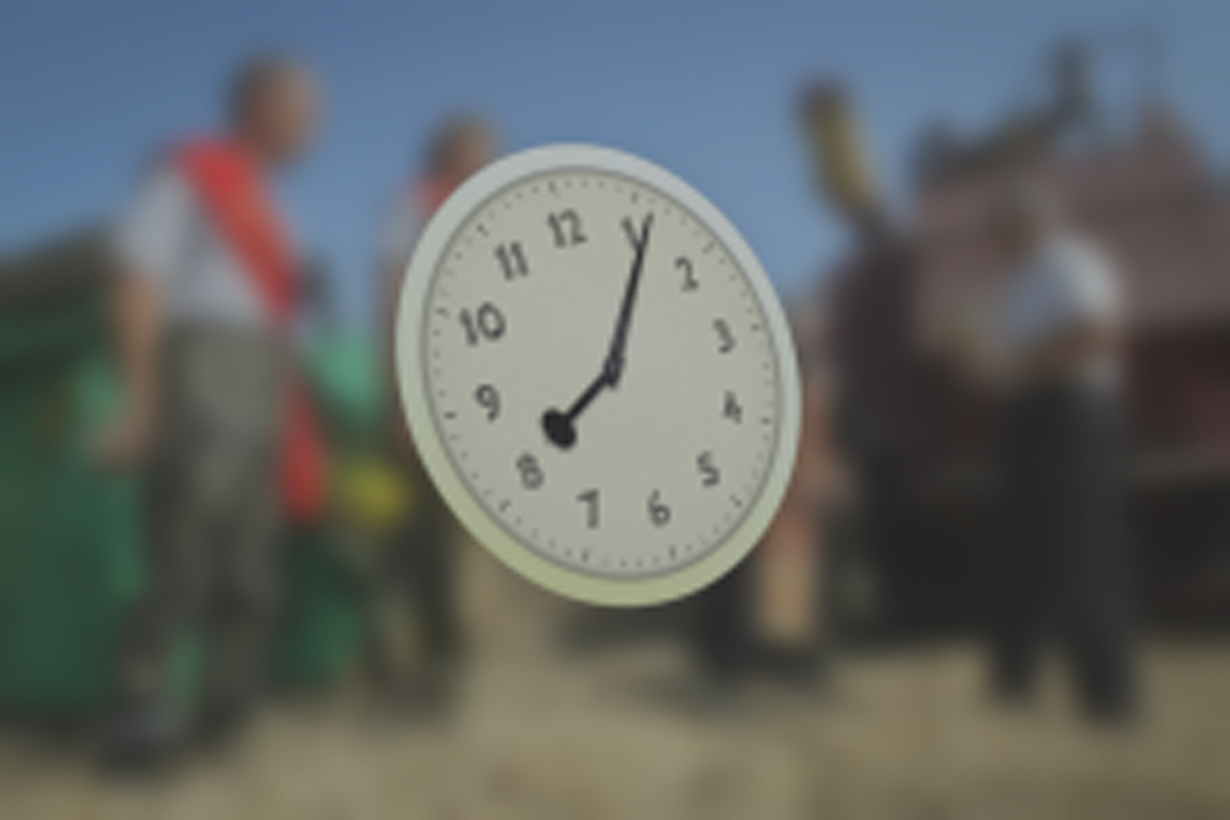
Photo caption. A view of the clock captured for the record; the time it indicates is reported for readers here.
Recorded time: 8:06
